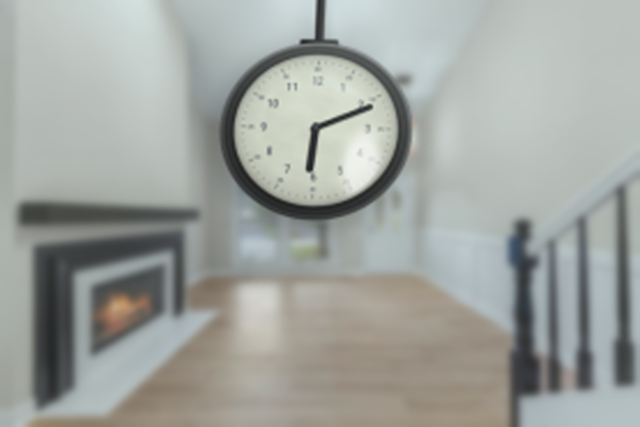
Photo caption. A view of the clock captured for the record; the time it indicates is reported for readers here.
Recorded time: 6:11
